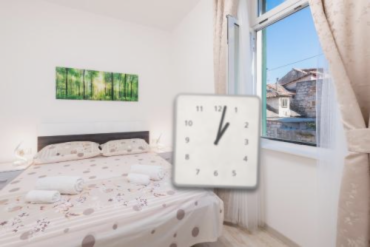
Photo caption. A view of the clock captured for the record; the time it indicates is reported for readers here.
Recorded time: 1:02
